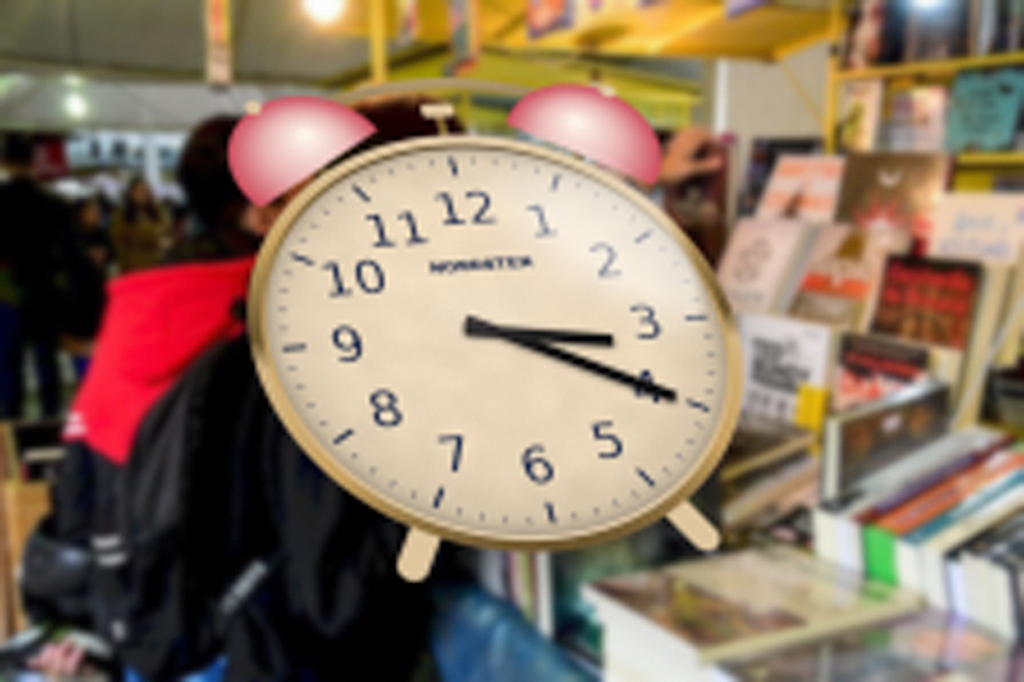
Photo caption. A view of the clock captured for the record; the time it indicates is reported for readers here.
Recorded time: 3:20
